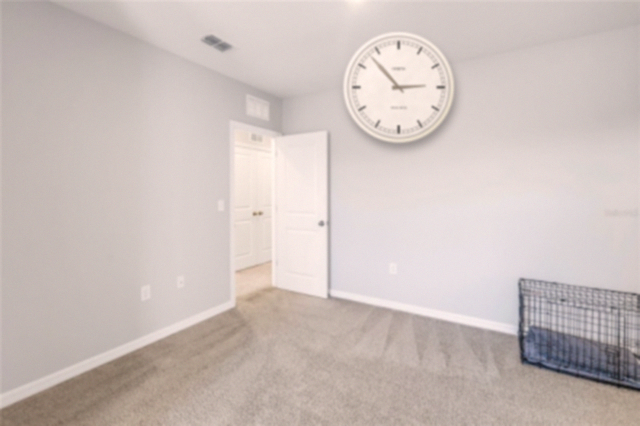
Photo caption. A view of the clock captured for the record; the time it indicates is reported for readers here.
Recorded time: 2:53
